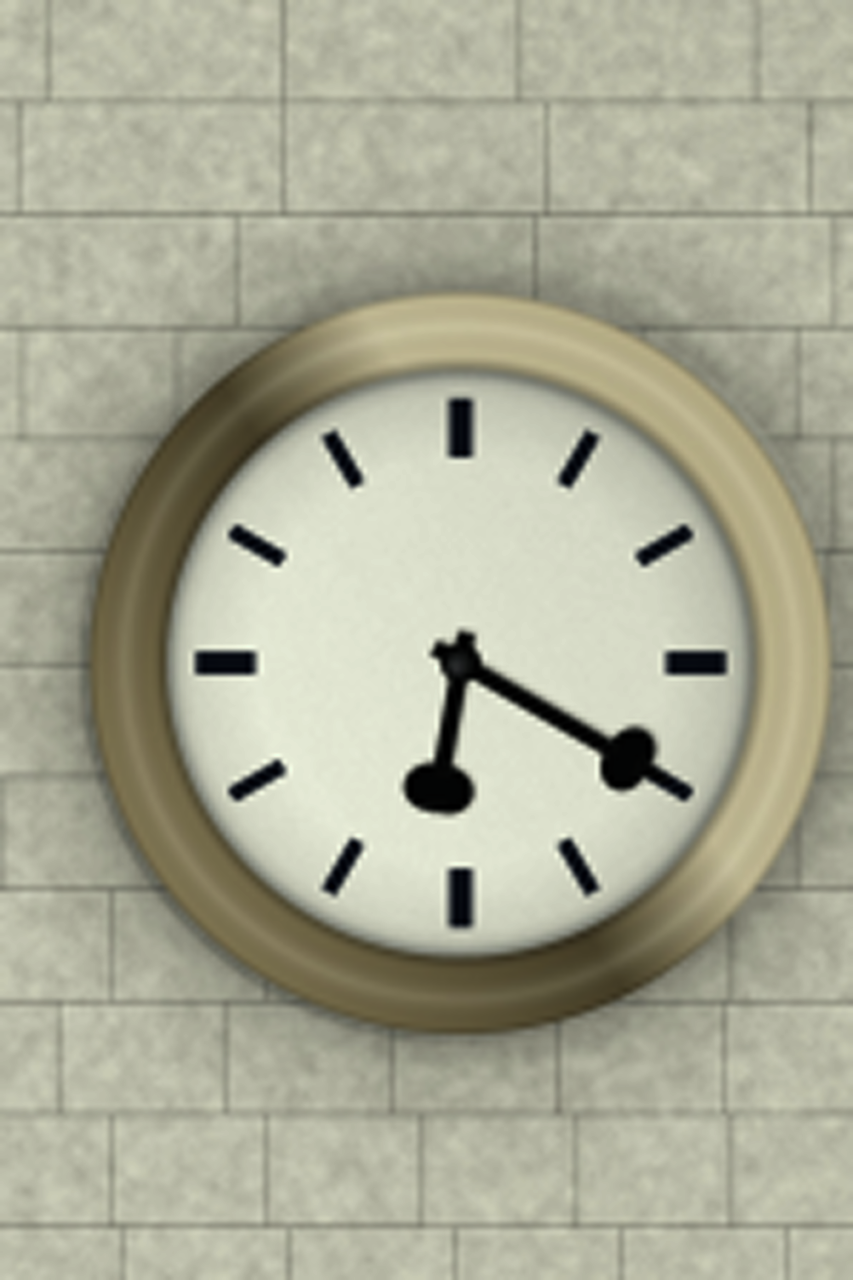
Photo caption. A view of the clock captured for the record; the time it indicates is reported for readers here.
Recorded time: 6:20
